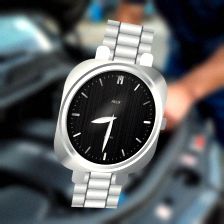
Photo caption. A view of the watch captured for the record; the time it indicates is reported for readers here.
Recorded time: 8:31
